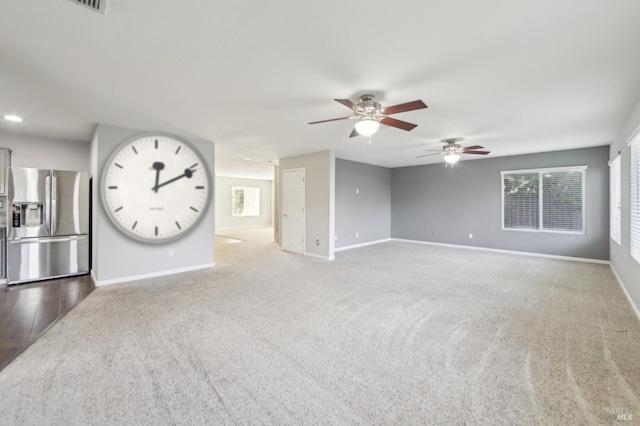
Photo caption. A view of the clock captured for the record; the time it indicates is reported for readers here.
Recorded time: 12:11
